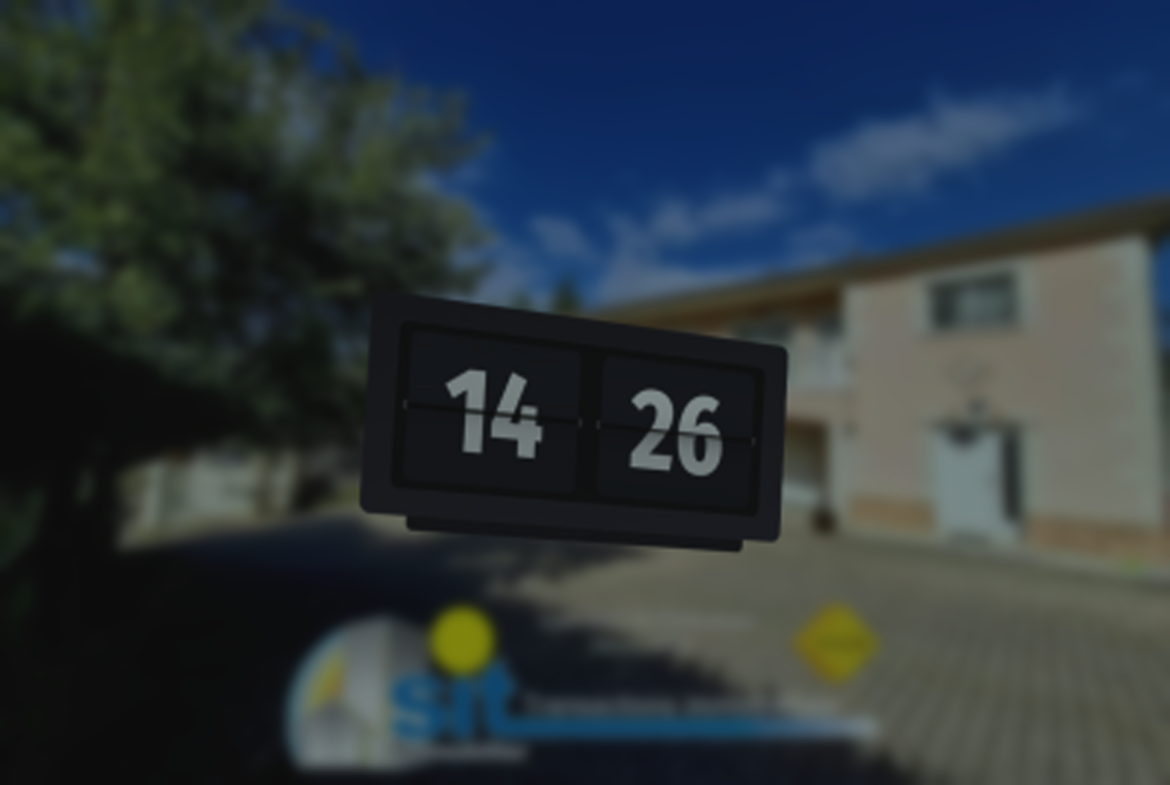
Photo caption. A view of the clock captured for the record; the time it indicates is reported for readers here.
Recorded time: 14:26
